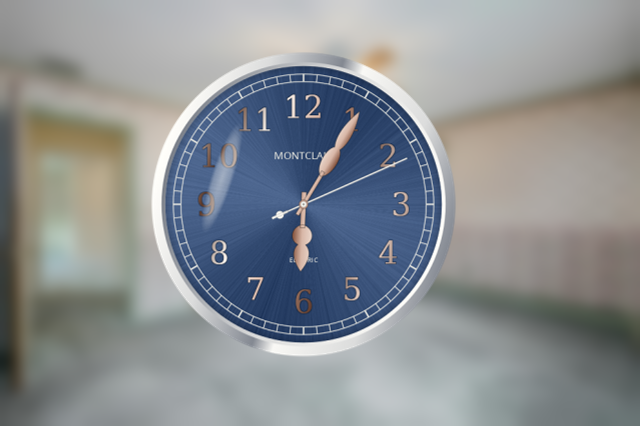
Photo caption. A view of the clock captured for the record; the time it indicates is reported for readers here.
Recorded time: 6:05:11
